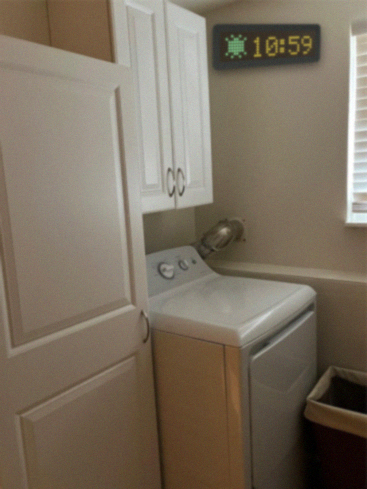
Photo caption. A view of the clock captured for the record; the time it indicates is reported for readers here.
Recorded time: 10:59
